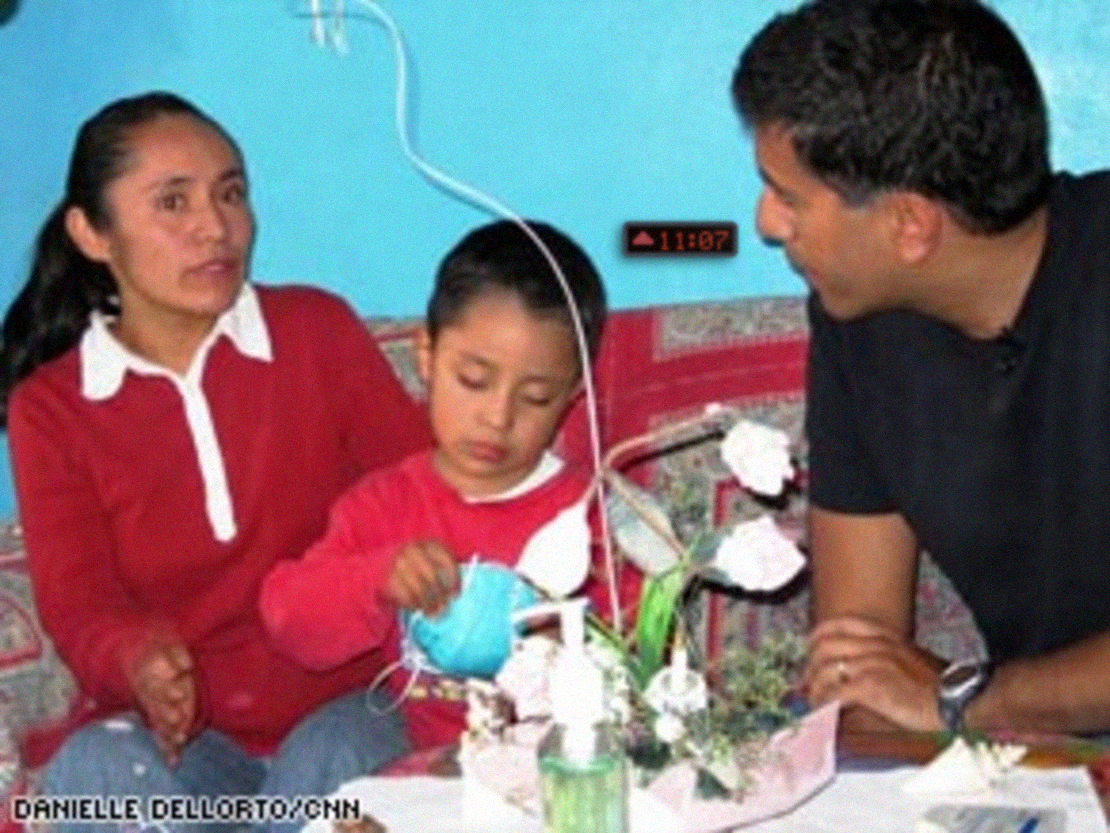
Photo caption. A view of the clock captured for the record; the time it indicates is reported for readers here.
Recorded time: 11:07
